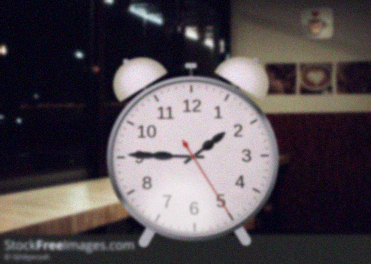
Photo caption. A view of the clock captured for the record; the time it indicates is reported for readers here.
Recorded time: 1:45:25
